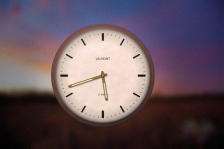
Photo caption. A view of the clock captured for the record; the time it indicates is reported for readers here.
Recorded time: 5:42
